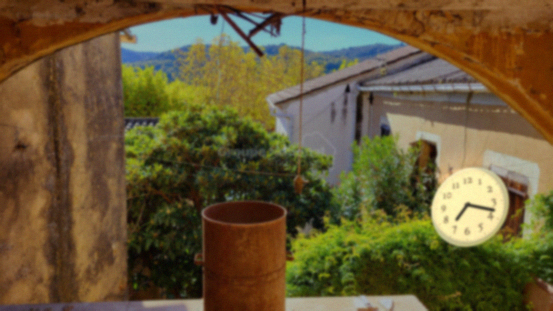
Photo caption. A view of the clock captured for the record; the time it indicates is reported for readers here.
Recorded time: 7:18
